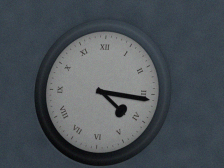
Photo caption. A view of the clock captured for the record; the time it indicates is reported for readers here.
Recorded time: 4:16
